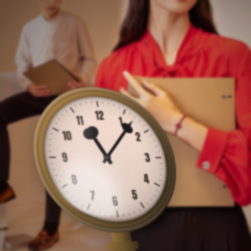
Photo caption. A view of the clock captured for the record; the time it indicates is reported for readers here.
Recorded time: 11:07
